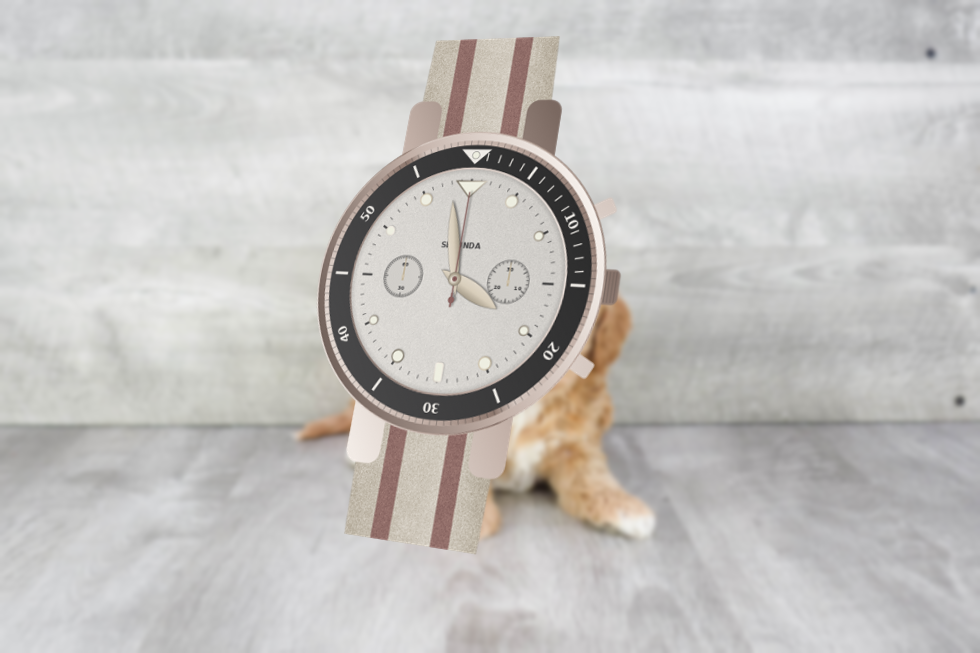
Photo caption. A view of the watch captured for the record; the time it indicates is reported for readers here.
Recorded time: 3:58
